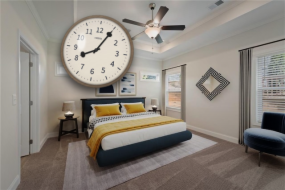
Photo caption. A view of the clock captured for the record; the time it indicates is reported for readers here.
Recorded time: 8:05
